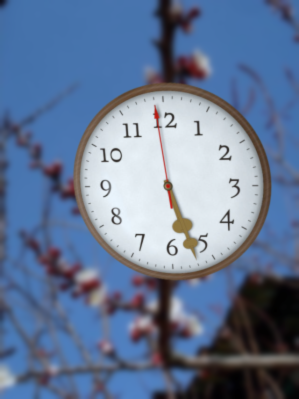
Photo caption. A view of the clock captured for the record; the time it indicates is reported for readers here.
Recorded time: 5:26:59
